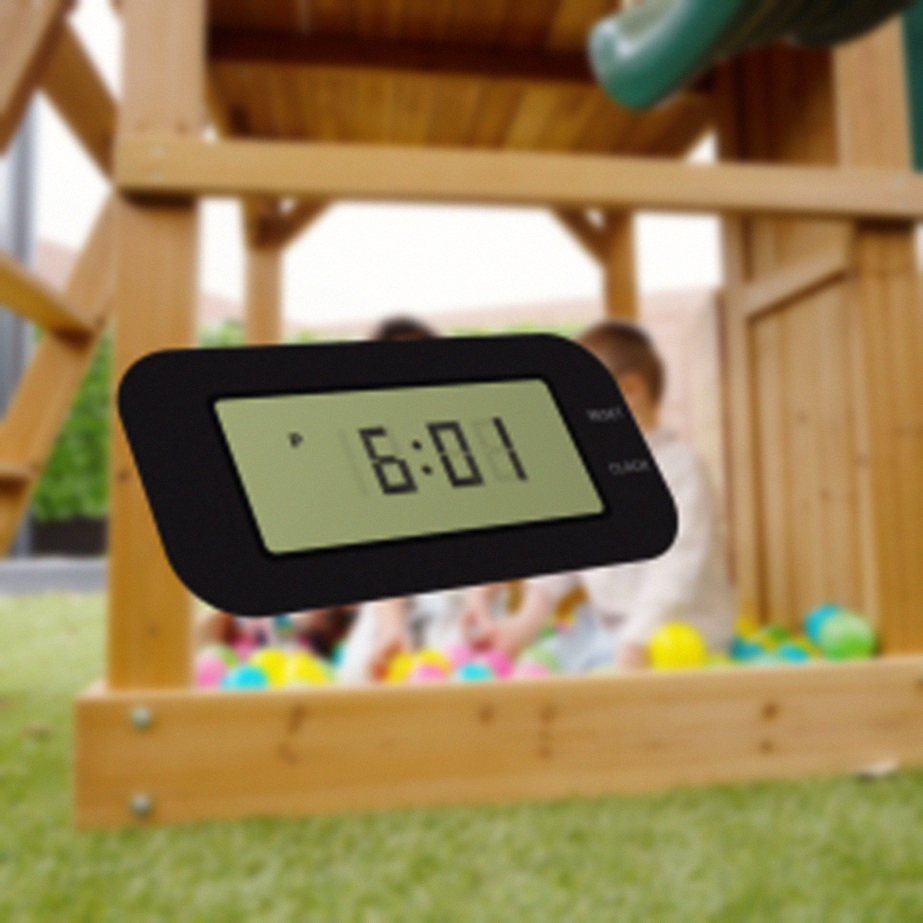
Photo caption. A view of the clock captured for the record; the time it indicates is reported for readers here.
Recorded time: 6:01
